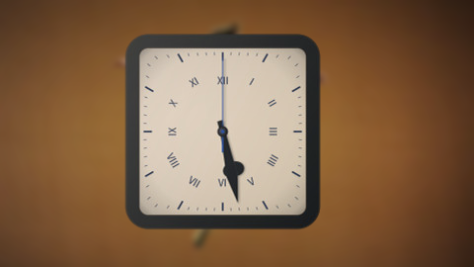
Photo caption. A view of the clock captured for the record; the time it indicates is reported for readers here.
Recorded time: 5:28:00
